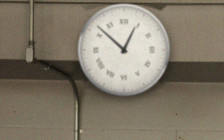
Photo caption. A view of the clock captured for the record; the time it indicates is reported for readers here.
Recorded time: 12:52
